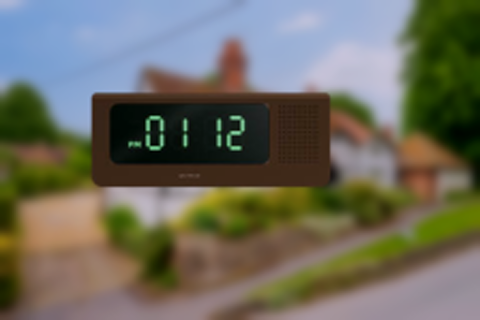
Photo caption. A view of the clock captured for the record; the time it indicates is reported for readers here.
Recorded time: 1:12
